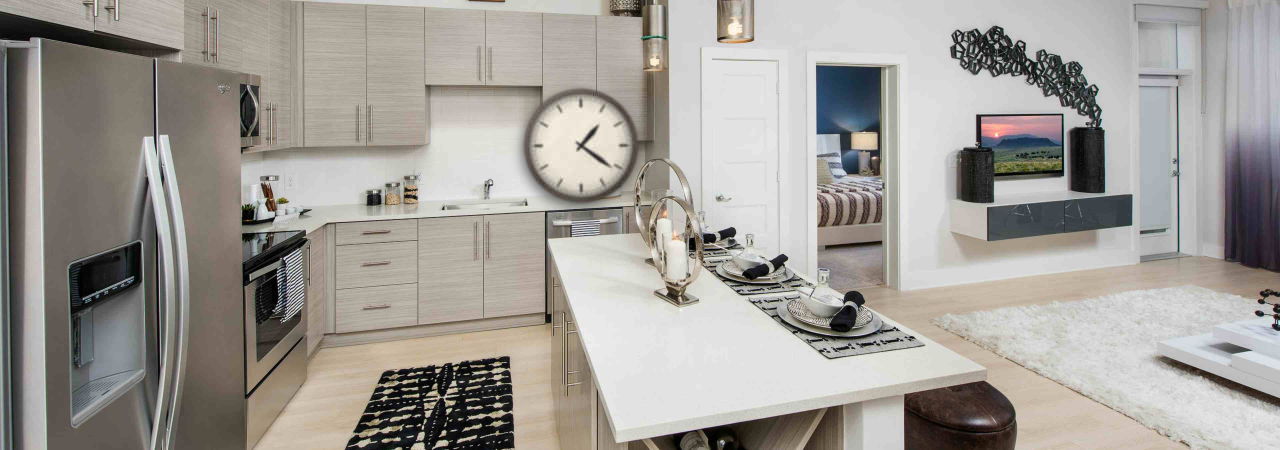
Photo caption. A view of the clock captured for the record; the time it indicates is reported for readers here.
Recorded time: 1:21
